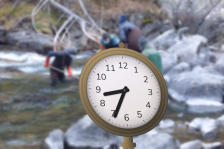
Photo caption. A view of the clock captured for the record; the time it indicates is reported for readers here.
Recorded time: 8:34
